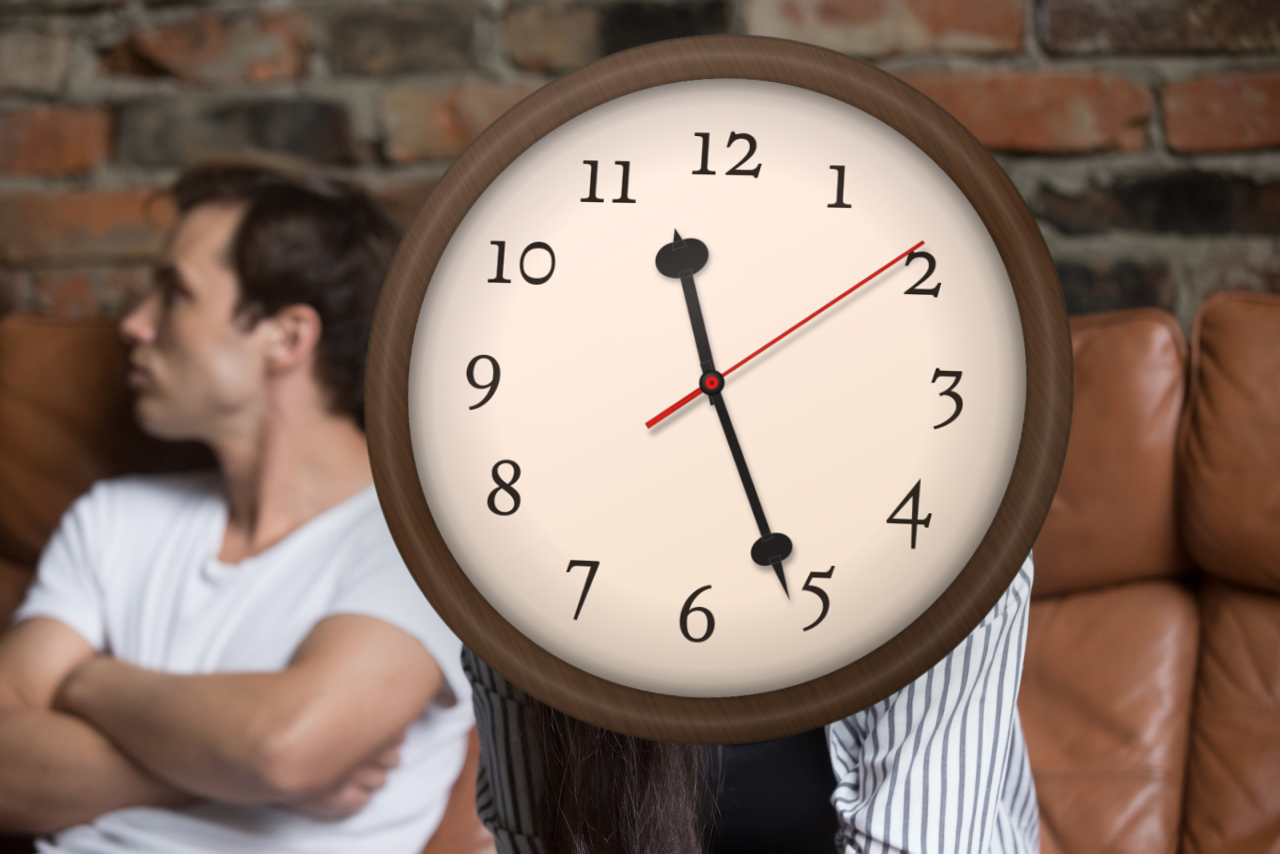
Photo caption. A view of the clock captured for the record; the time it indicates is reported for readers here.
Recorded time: 11:26:09
